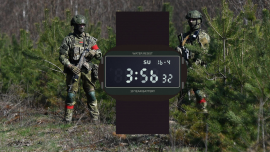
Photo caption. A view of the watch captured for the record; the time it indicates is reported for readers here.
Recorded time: 3:56:32
